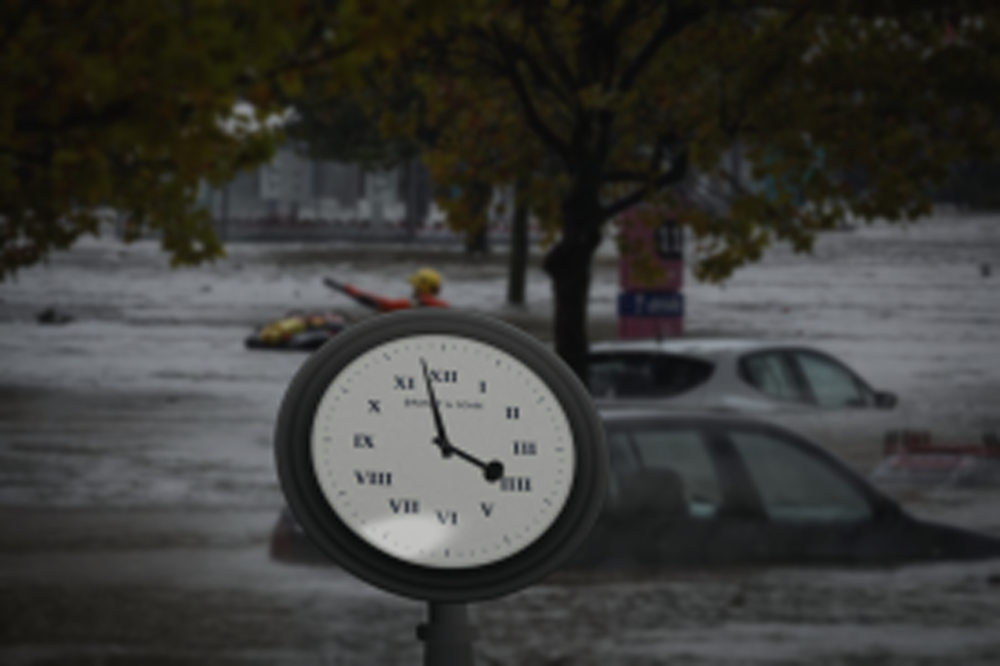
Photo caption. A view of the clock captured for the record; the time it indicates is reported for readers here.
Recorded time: 3:58
